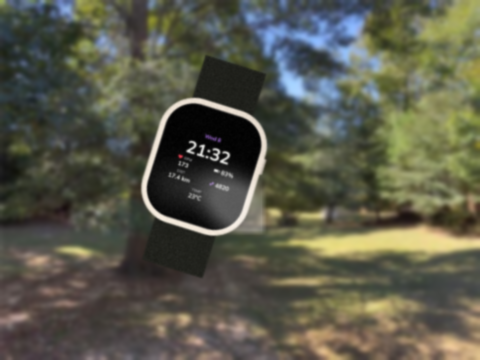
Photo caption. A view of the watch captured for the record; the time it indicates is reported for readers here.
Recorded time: 21:32
